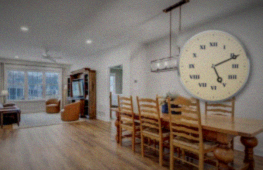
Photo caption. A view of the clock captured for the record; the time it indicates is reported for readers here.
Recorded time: 5:11
